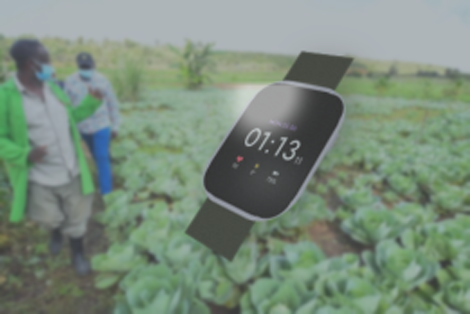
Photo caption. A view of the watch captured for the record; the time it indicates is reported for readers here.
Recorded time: 1:13
